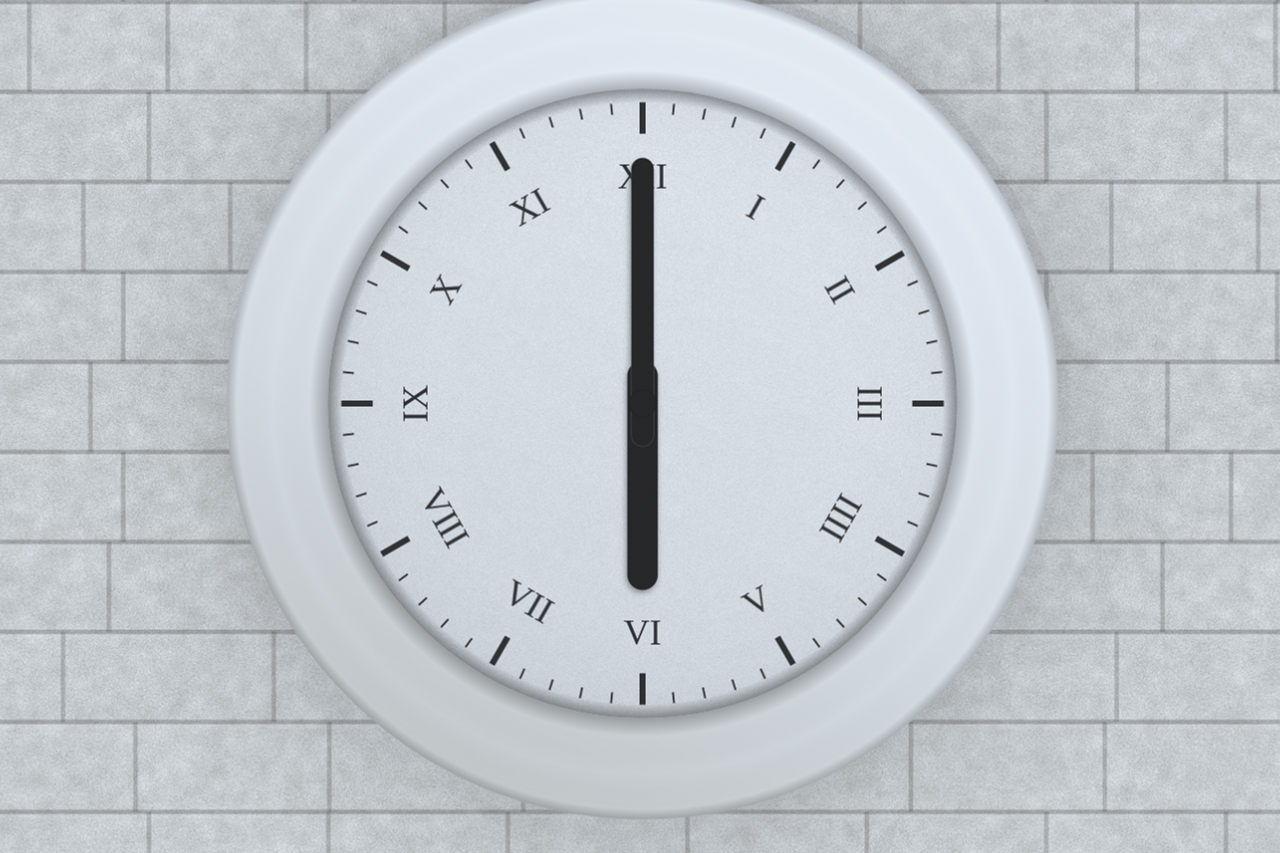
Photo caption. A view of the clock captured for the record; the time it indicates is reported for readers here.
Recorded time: 6:00
